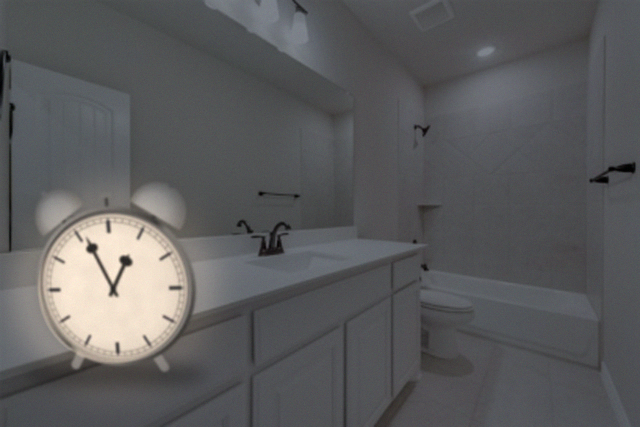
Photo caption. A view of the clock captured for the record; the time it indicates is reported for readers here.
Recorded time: 12:56
